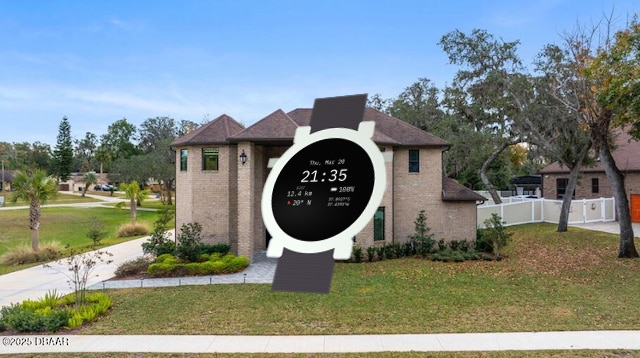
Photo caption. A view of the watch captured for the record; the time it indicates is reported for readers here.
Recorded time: 21:35
